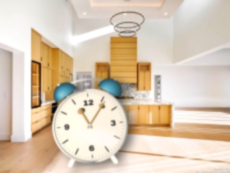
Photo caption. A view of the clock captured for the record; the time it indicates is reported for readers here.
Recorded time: 11:06
